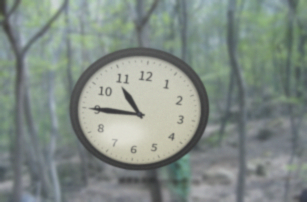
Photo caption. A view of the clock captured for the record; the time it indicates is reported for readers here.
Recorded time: 10:45
